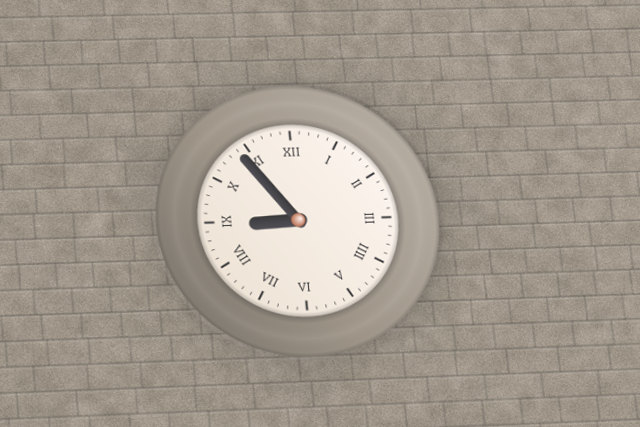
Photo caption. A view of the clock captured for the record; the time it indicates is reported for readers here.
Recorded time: 8:54
